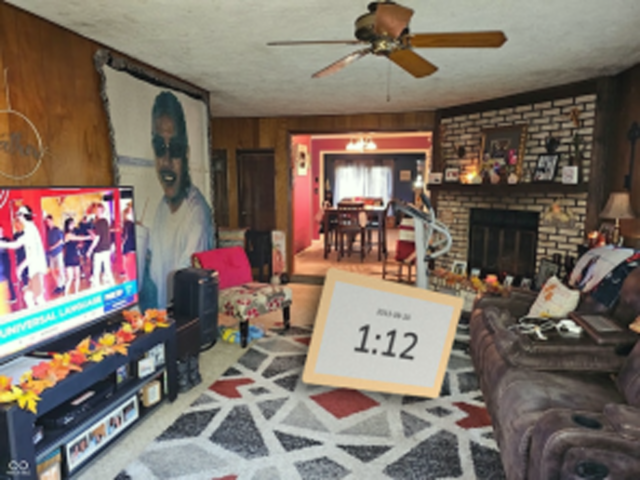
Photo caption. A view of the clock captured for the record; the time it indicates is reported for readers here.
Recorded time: 1:12
